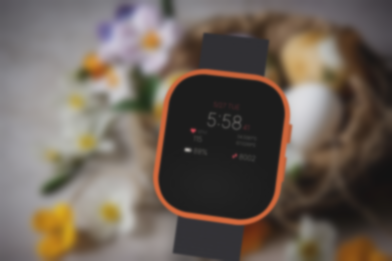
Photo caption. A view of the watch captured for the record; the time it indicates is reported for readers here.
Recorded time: 5:58
